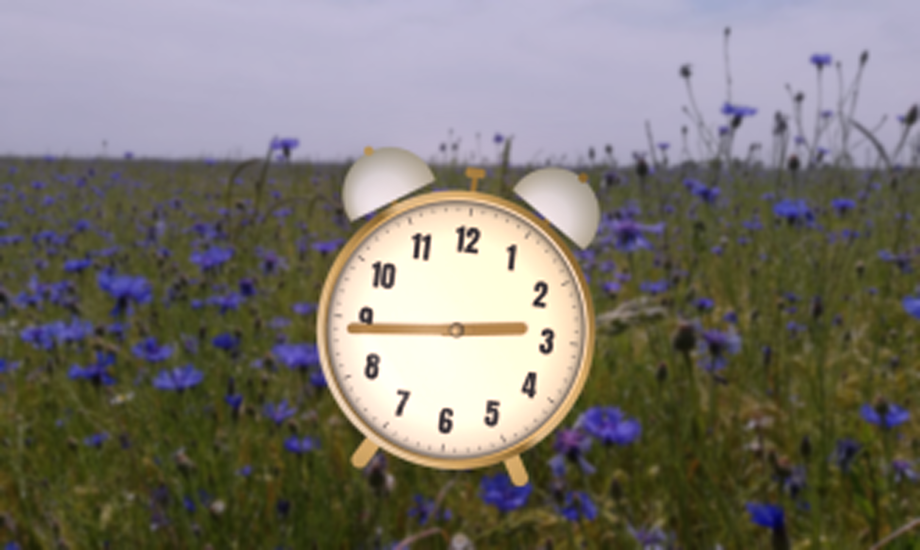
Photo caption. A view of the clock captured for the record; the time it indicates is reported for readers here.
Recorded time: 2:44
